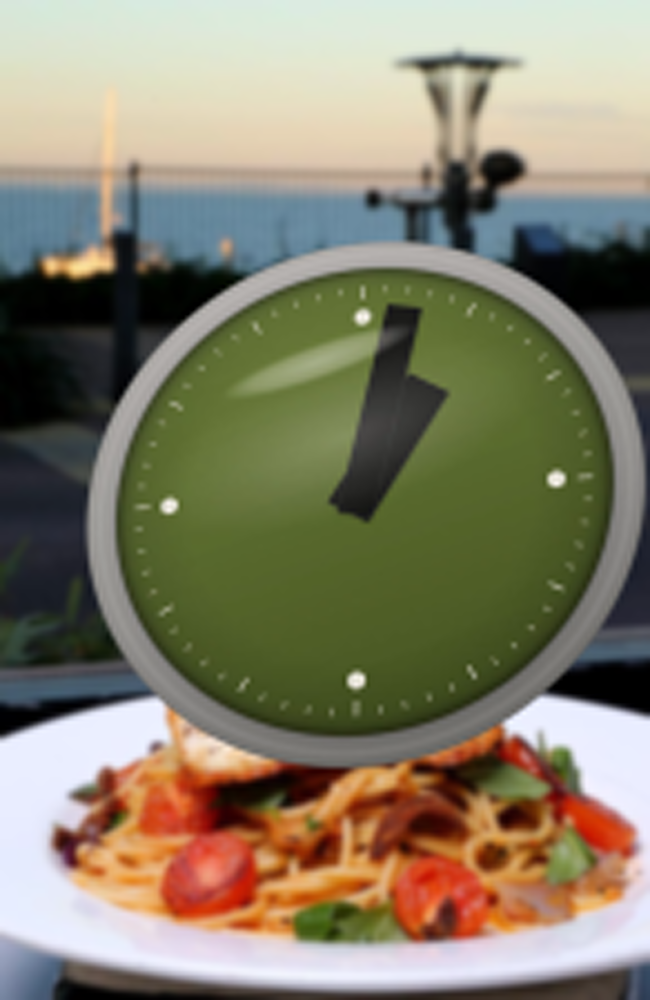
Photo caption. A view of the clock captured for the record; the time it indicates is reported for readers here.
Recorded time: 1:02
